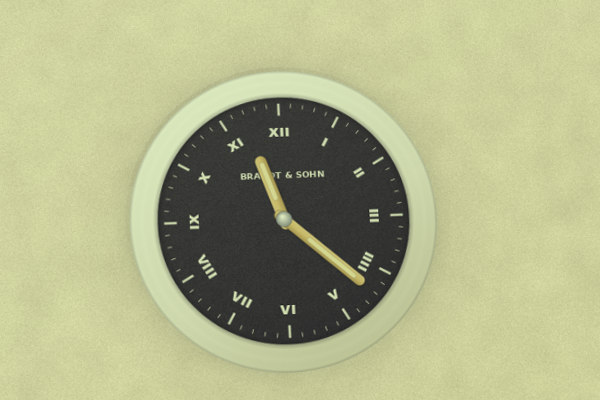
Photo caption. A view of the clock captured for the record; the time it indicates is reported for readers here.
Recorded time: 11:22
